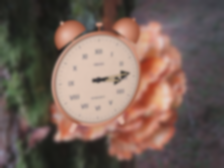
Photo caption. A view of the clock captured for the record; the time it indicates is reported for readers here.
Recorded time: 3:14
